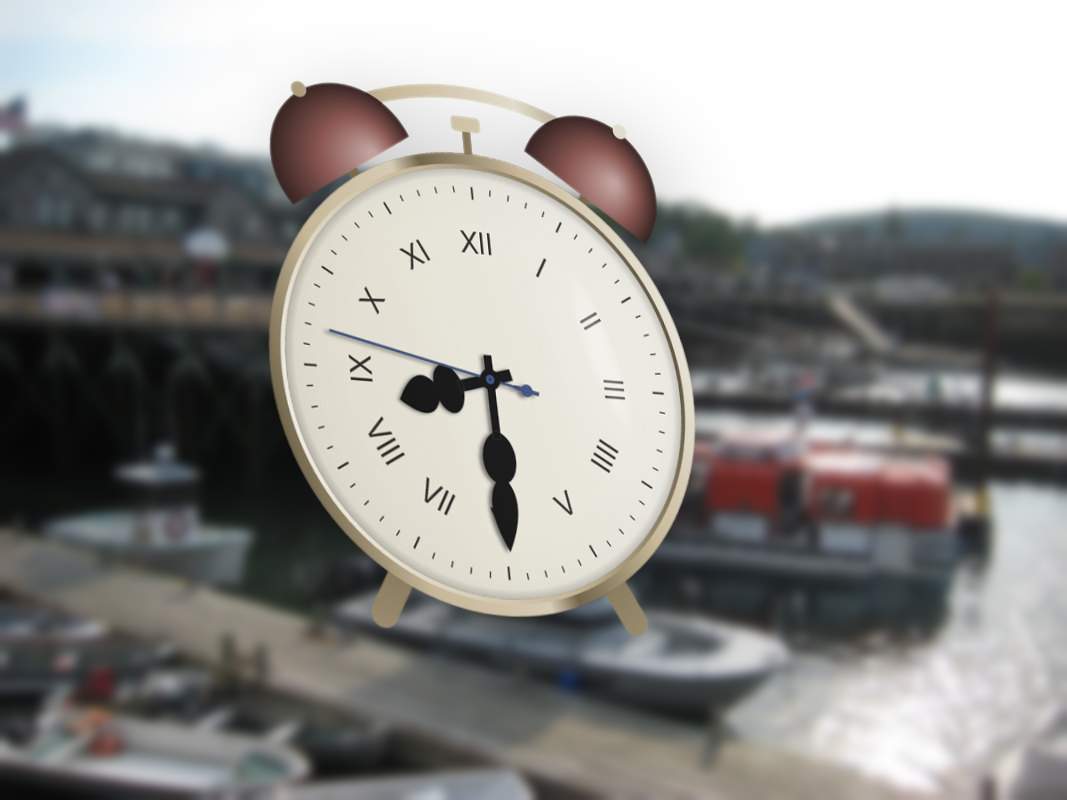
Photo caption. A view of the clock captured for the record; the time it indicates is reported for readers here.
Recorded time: 8:29:47
